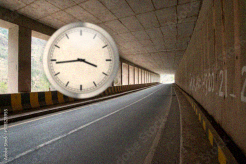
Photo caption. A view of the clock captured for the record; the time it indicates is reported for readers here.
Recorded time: 3:44
